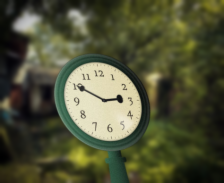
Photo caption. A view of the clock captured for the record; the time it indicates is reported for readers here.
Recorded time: 2:50
